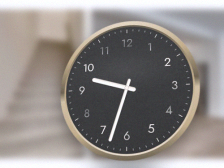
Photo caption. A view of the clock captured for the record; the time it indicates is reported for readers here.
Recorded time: 9:33
